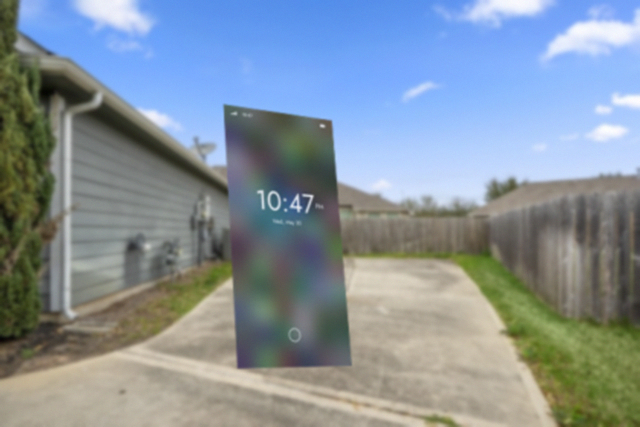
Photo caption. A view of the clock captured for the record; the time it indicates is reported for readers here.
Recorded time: 10:47
